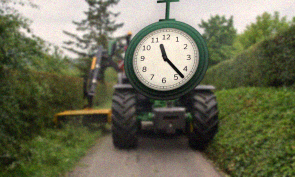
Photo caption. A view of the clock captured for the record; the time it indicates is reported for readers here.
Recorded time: 11:23
